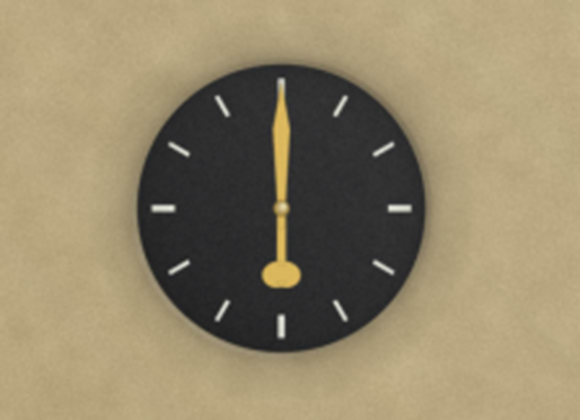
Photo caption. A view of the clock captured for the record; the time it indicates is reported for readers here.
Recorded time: 6:00
